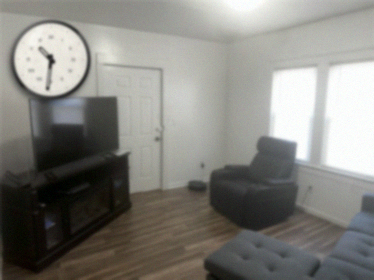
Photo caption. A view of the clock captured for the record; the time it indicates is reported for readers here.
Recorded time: 10:31
